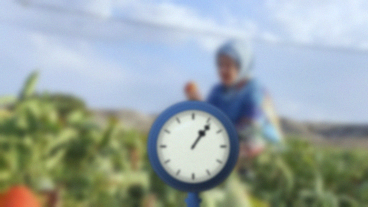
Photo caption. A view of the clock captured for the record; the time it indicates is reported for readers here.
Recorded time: 1:06
